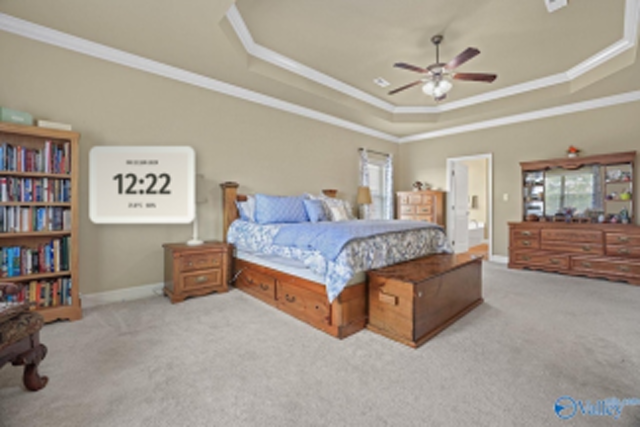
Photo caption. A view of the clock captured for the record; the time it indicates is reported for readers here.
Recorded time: 12:22
